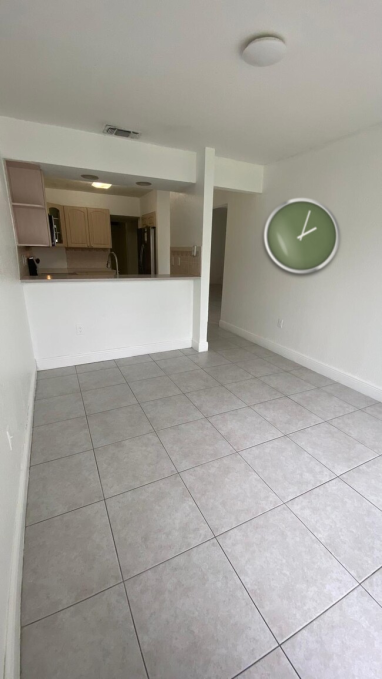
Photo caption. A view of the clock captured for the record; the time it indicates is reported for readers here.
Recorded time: 2:03
